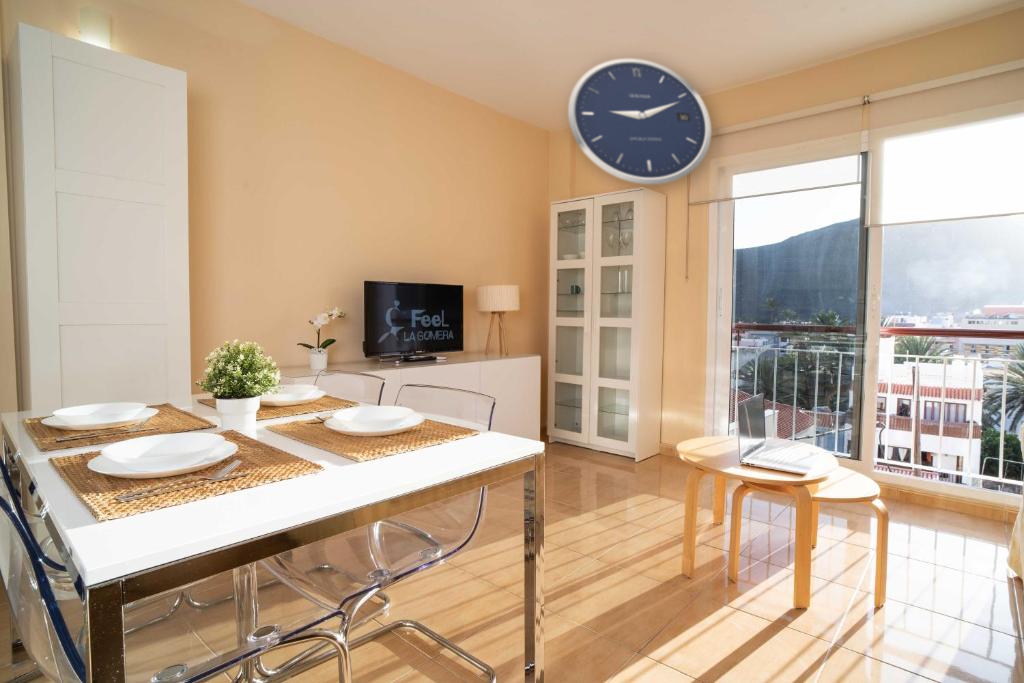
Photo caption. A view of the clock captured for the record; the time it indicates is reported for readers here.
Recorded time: 9:11
